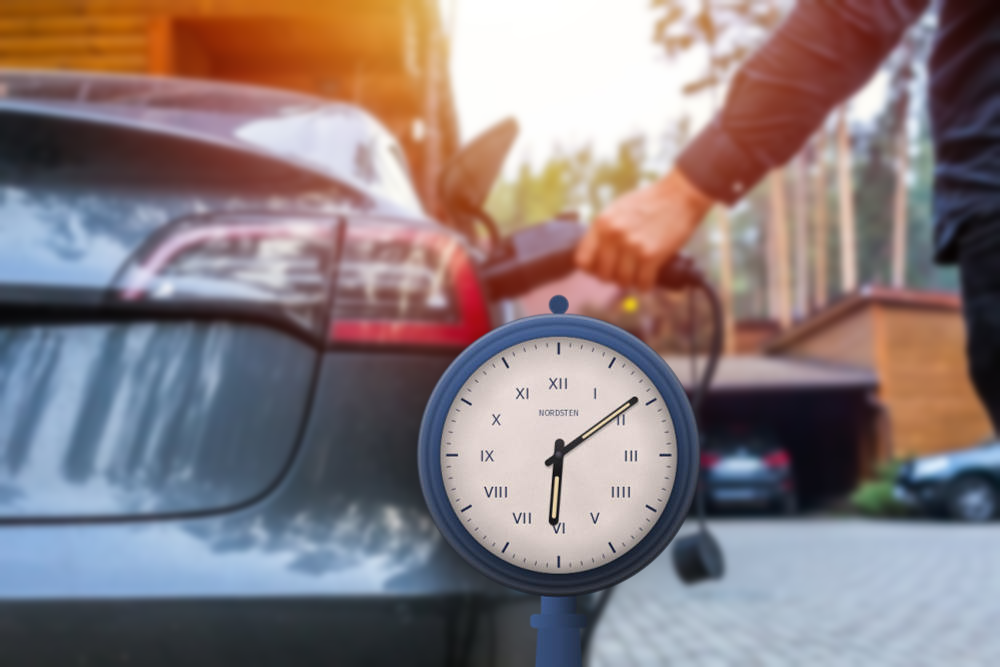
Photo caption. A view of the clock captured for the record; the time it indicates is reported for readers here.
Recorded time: 6:09
